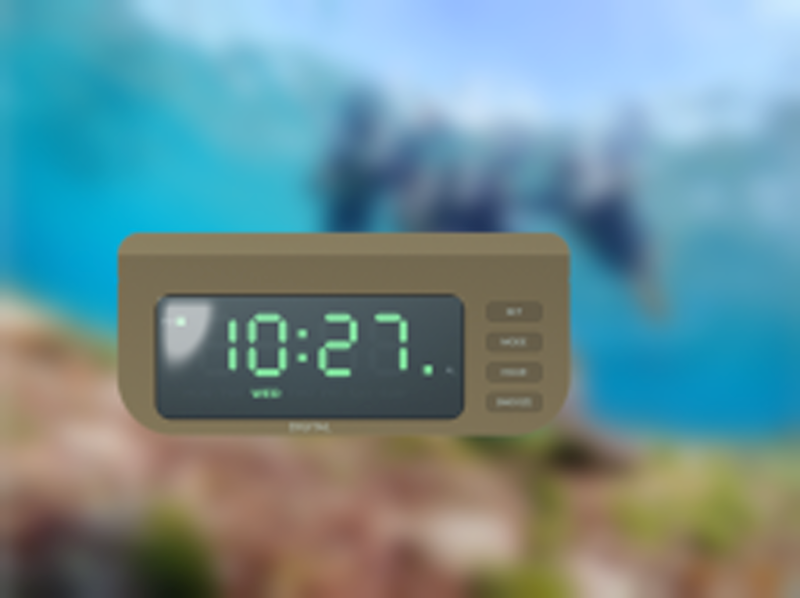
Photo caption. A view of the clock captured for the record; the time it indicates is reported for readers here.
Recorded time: 10:27
